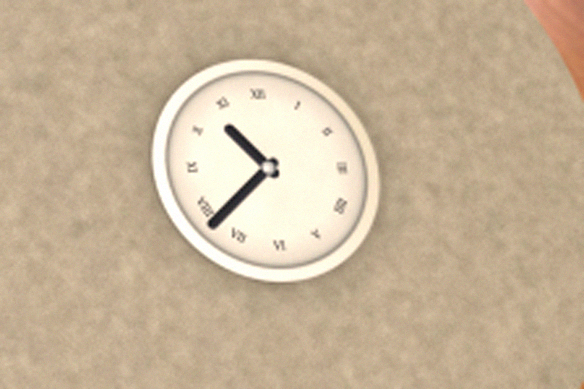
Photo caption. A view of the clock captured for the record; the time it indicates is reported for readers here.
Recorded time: 10:38
